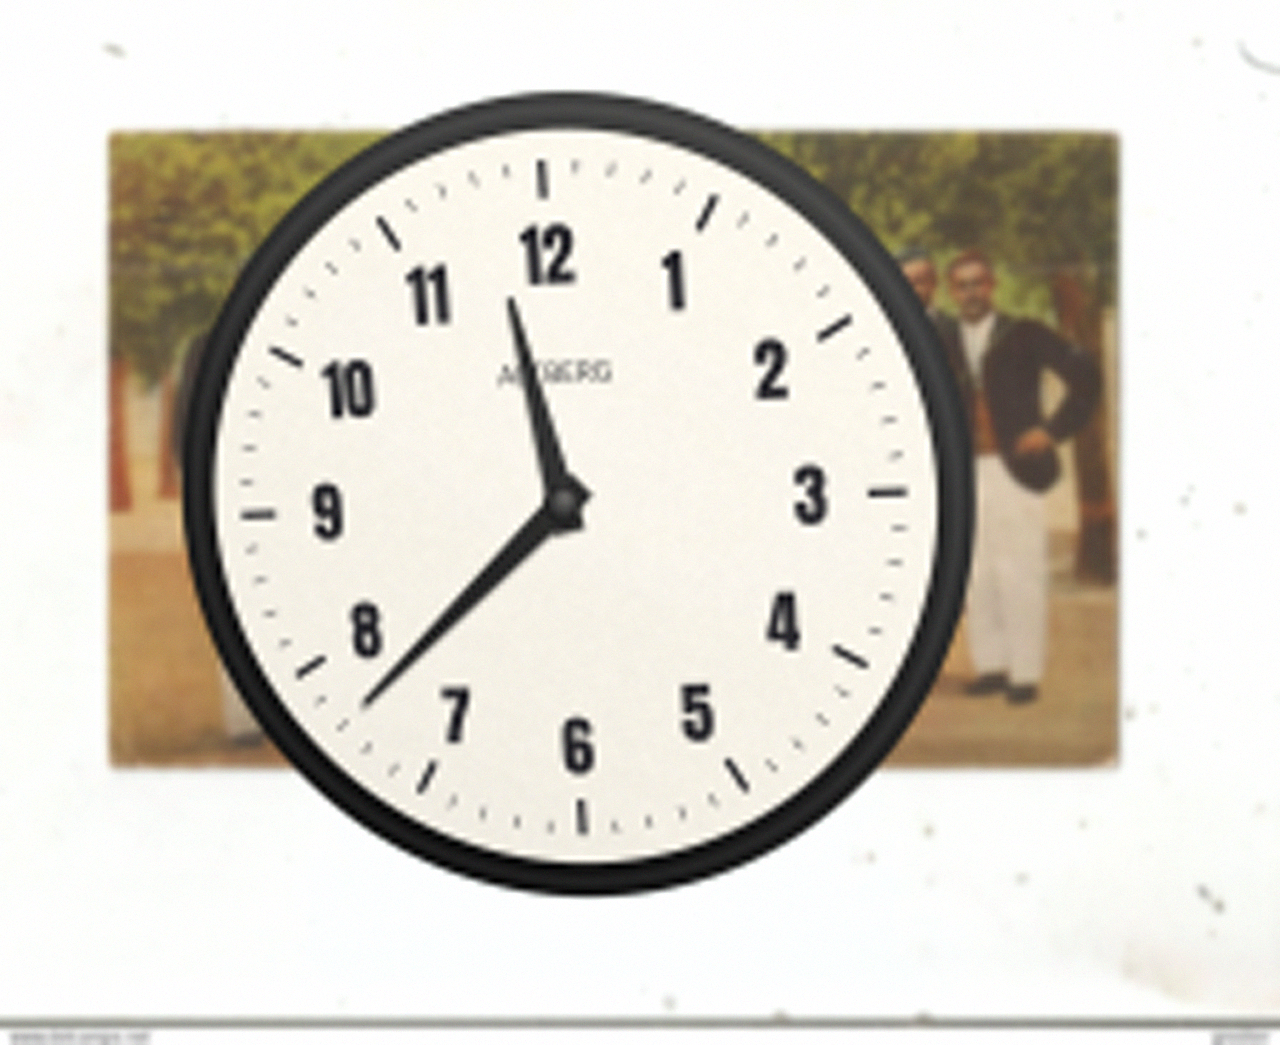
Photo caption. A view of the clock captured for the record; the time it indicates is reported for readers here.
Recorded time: 11:38
